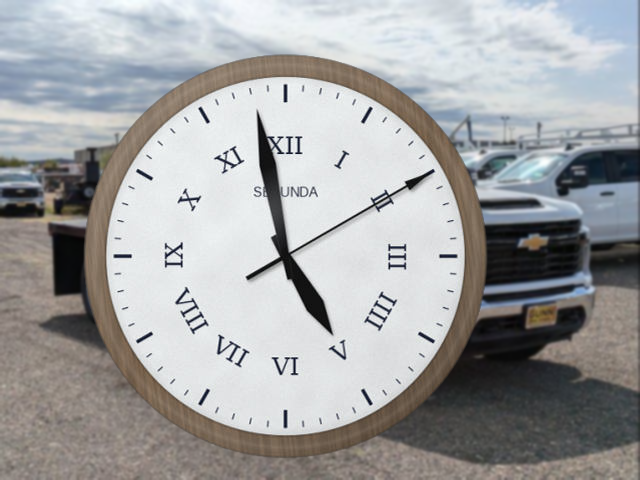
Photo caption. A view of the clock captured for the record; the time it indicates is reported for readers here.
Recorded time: 4:58:10
